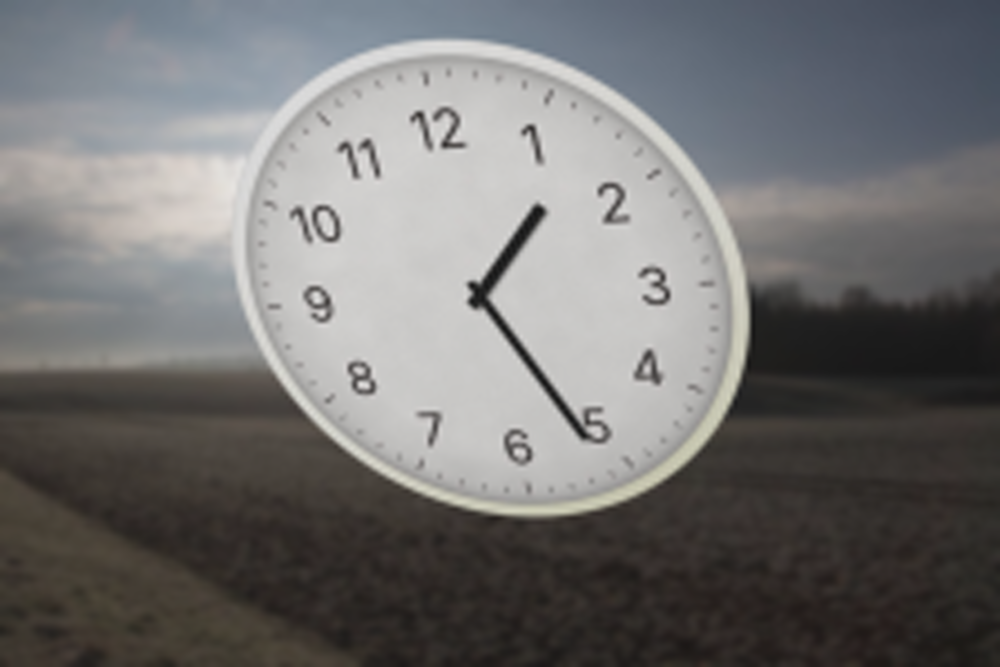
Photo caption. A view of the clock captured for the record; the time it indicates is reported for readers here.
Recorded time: 1:26
